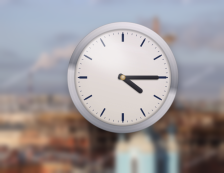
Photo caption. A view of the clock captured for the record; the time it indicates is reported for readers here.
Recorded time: 4:15
